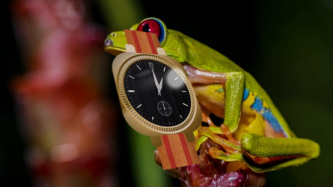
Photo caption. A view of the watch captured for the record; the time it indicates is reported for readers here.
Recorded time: 1:00
